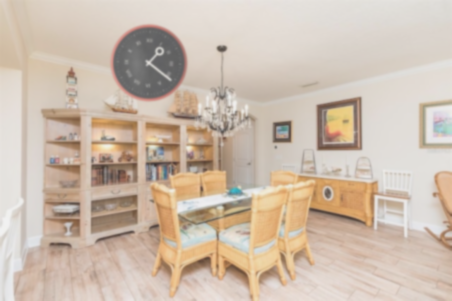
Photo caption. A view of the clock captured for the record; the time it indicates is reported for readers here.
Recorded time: 1:21
